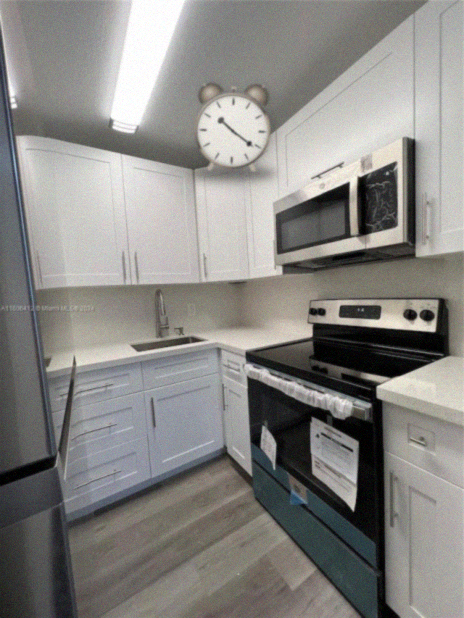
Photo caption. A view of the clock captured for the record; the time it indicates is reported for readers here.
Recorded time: 10:21
